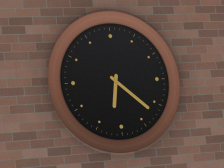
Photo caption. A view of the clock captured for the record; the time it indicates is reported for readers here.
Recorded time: 6:22
